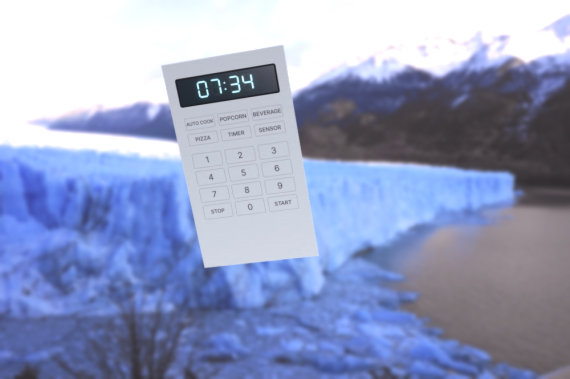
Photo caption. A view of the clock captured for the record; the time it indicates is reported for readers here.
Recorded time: 7:34
